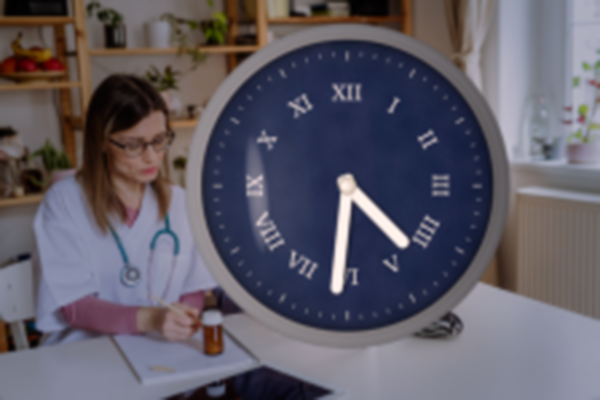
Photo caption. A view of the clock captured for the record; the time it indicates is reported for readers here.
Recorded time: 4:31
